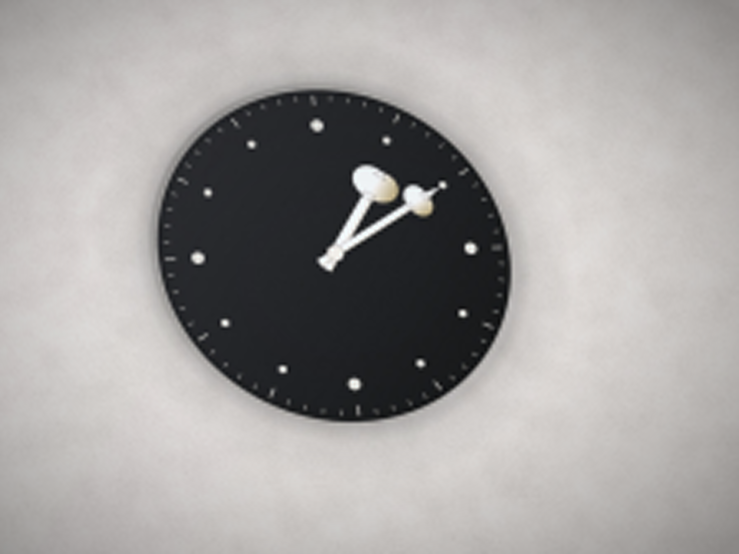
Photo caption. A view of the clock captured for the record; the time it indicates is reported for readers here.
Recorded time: 1:10
